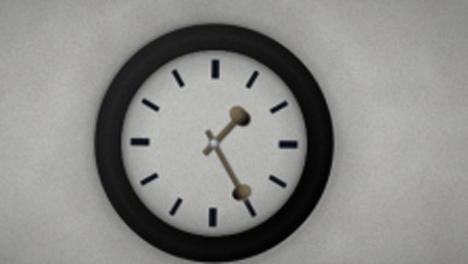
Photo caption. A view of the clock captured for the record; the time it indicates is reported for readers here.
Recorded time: 1:25
